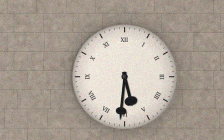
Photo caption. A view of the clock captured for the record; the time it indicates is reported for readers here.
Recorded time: 5:31
